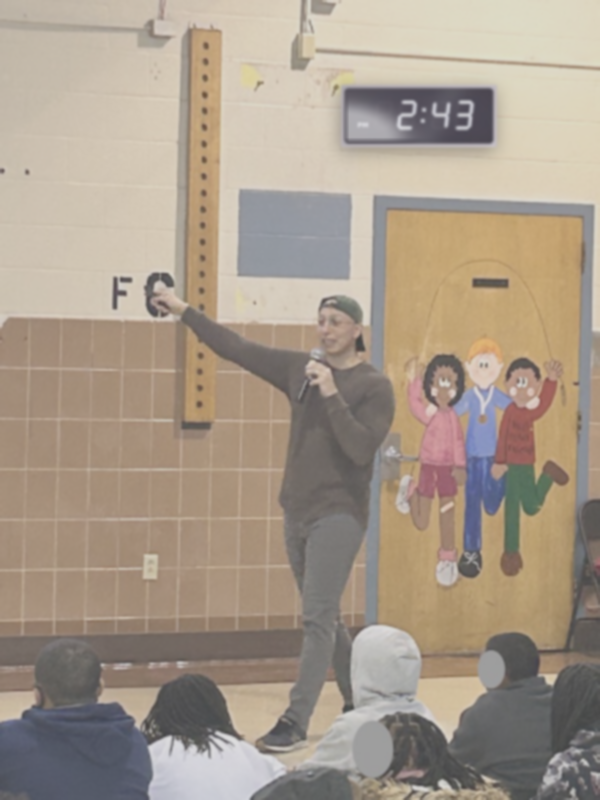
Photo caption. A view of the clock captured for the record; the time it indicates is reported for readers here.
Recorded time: 2:43
